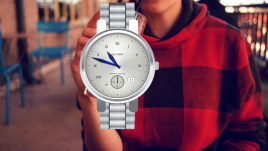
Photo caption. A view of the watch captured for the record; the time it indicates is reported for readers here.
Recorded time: 10:48
